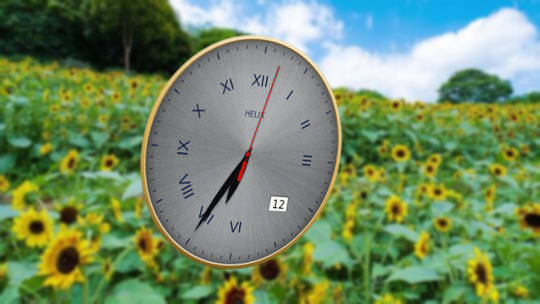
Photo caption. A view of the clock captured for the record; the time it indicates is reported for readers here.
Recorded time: 6:35:02
